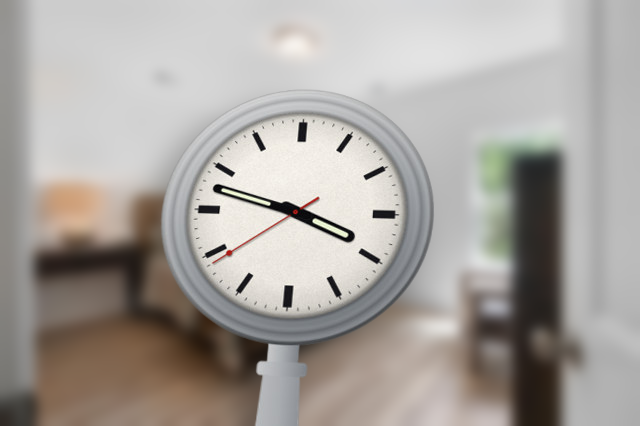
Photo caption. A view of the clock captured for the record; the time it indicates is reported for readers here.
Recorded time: 3:47:39
